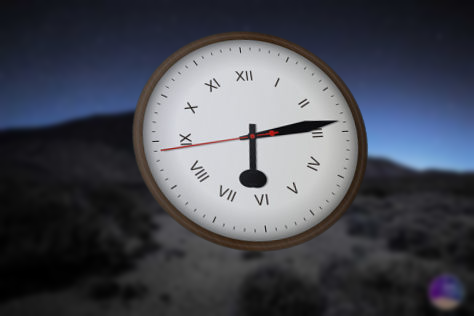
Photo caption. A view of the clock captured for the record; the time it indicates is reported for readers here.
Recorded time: 6:13:44
